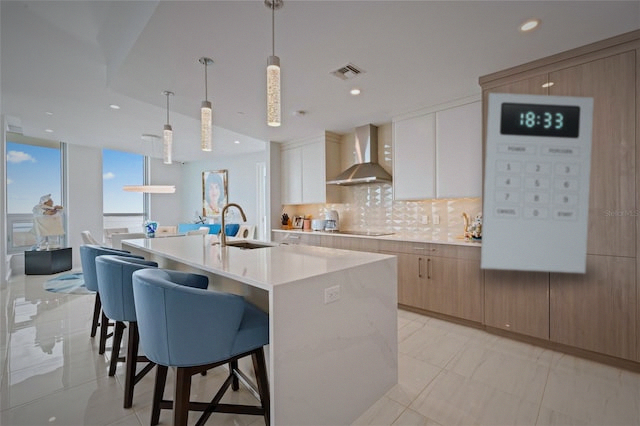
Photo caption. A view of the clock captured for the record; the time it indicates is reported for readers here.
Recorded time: 18:33
